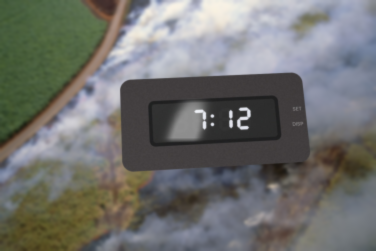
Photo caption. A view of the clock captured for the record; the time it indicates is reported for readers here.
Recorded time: 7:12
